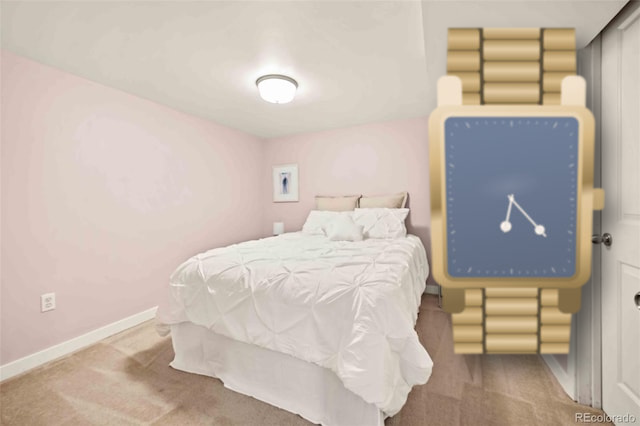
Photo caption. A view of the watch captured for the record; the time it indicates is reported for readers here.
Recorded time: 6:23
